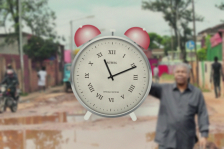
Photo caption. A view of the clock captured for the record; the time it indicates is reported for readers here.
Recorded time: 11:11
